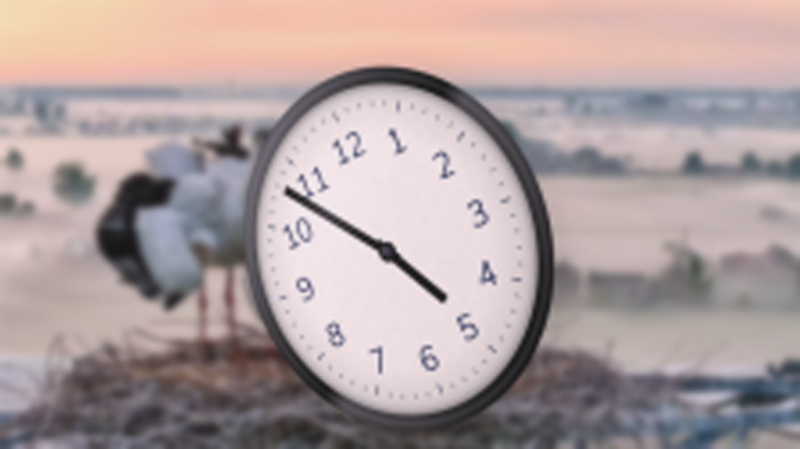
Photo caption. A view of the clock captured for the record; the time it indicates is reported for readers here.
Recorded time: 4:53
